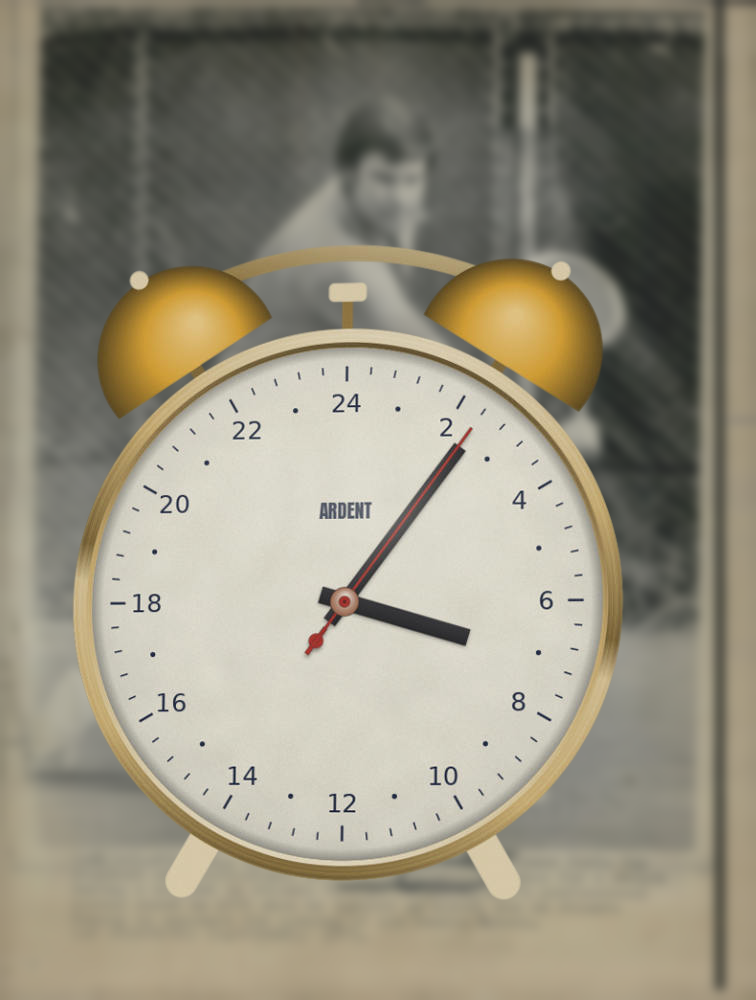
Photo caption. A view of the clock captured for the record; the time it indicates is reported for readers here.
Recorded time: 7:06:06
